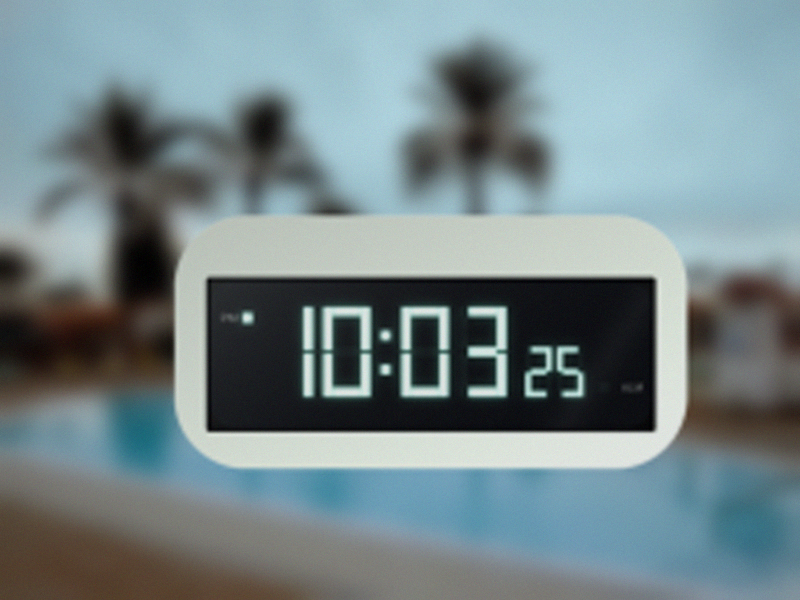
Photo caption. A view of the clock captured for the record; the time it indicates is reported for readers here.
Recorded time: 10:03:25
